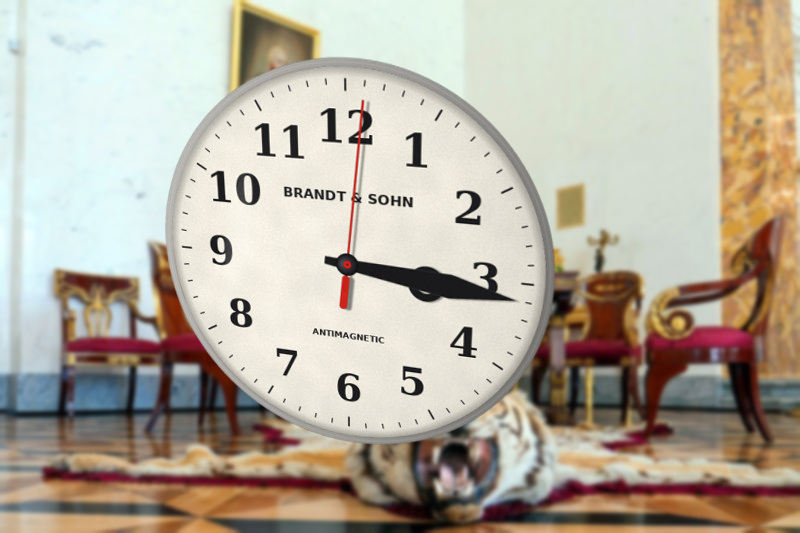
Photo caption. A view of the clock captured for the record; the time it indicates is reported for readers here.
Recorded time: 3:16:01
